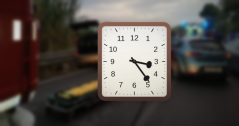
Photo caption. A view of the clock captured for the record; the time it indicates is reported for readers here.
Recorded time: 3:24
